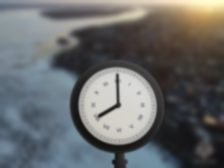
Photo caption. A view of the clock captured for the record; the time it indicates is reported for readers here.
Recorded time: 8:00
